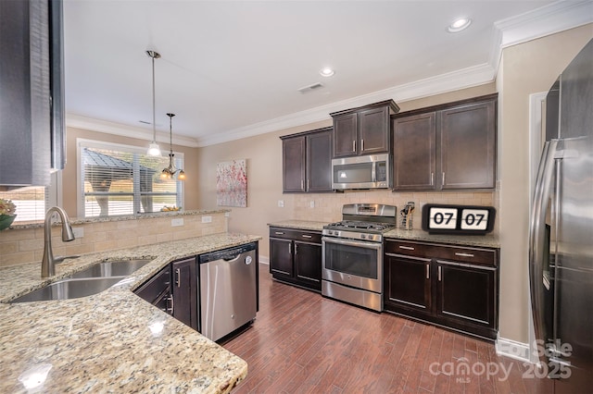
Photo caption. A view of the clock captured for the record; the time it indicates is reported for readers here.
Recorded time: 7:07
